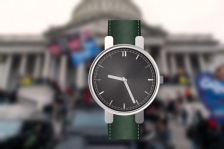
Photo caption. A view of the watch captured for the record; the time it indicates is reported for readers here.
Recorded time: 9:26
